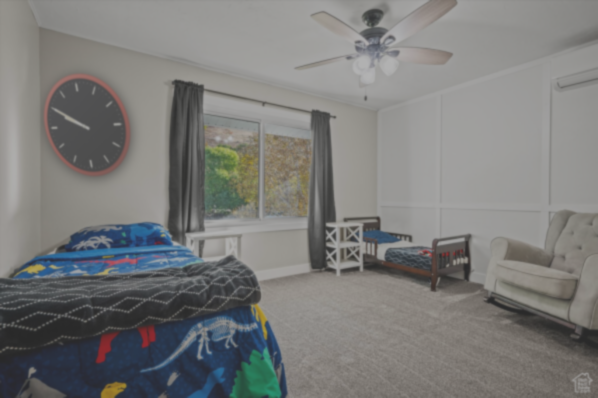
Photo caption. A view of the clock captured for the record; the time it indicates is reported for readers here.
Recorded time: 9:50
